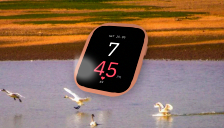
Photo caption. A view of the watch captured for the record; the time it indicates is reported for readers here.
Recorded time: 7:45
